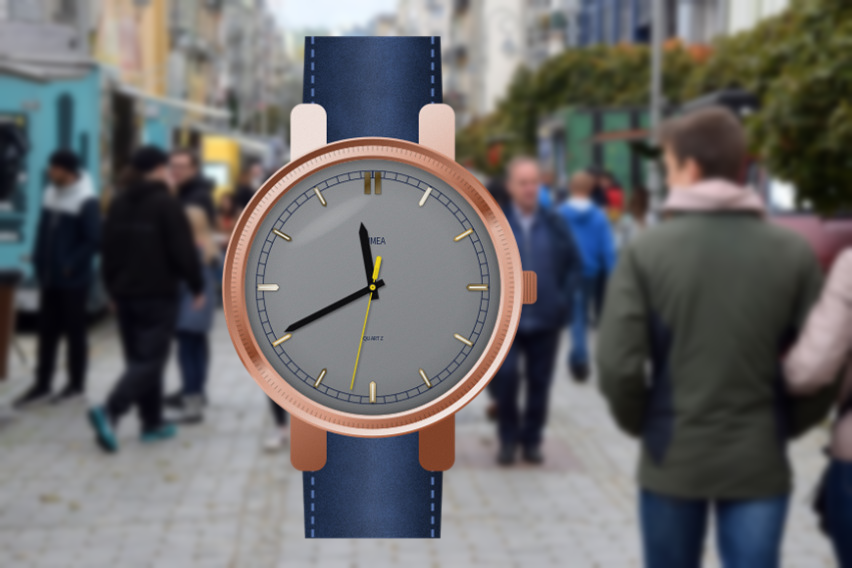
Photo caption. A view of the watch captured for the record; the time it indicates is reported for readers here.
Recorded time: 11:40:32
